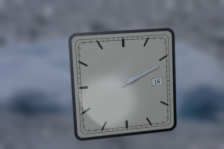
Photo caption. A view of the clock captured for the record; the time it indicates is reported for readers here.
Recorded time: 2:11
